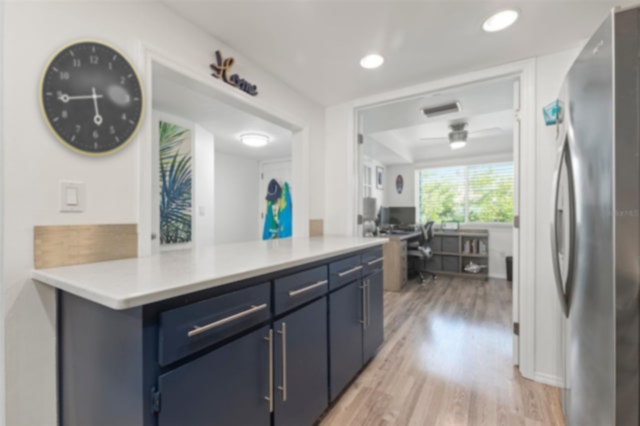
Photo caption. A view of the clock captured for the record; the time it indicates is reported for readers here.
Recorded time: 5:44
